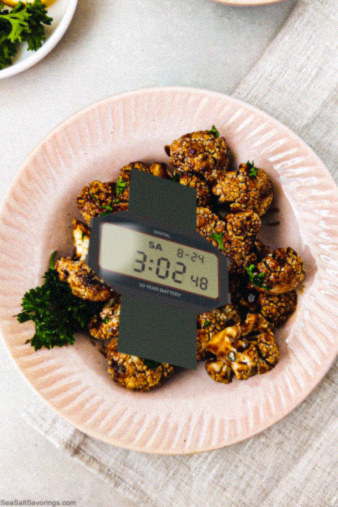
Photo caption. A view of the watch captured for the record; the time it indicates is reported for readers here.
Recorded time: 3:02:48
